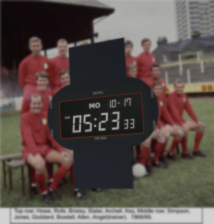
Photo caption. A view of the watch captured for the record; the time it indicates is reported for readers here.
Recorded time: 5:23
